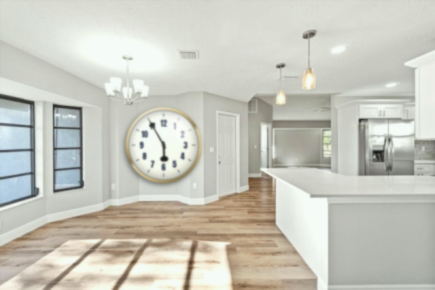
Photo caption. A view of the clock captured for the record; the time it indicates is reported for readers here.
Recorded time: 5:55
